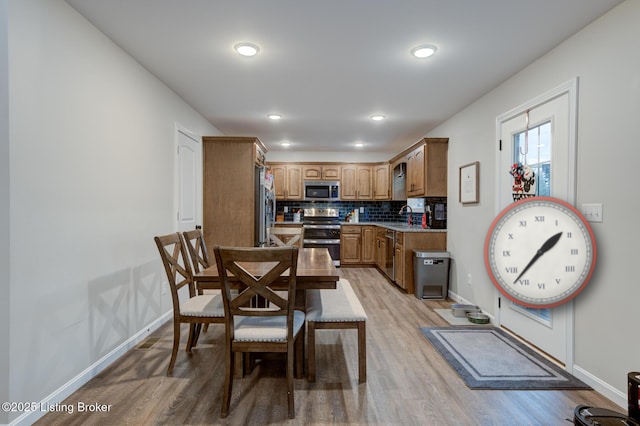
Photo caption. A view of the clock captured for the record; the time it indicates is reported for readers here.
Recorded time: 1:37
